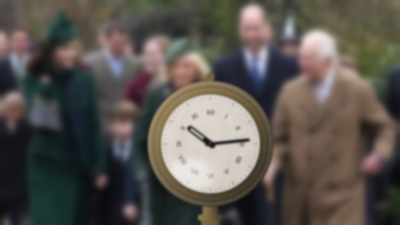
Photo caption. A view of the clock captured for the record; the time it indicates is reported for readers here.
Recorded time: 10:14
